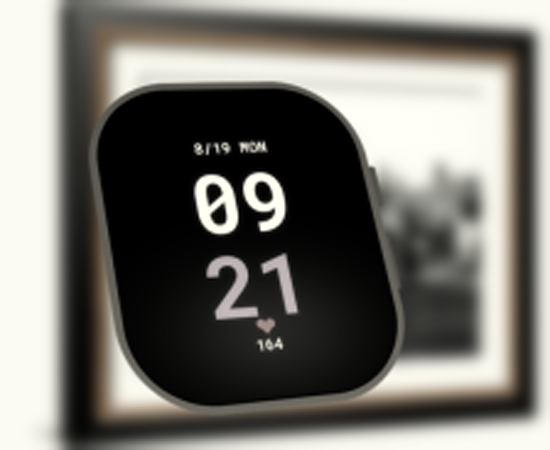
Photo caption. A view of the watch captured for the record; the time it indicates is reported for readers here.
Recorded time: 9:21
